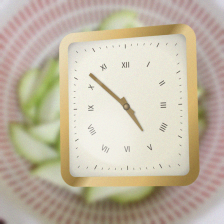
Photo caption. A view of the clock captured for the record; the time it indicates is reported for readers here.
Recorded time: 4:52
